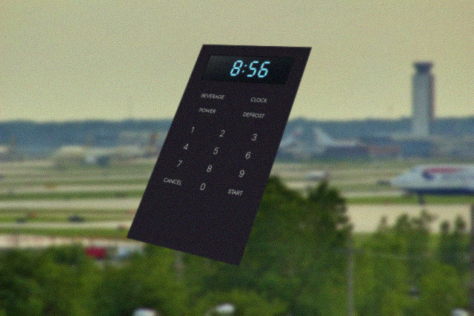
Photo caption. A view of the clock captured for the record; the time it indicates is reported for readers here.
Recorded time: 8:56
